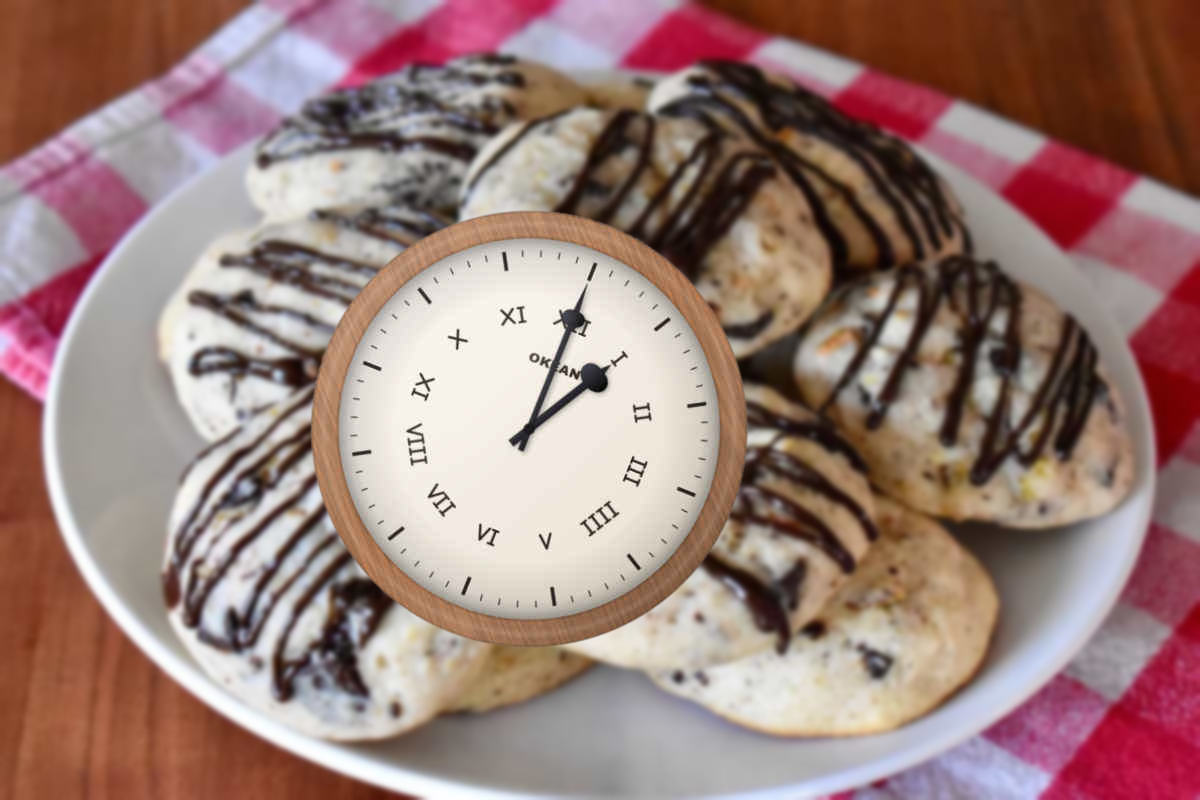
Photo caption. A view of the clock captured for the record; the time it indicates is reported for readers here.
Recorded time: 1:00
